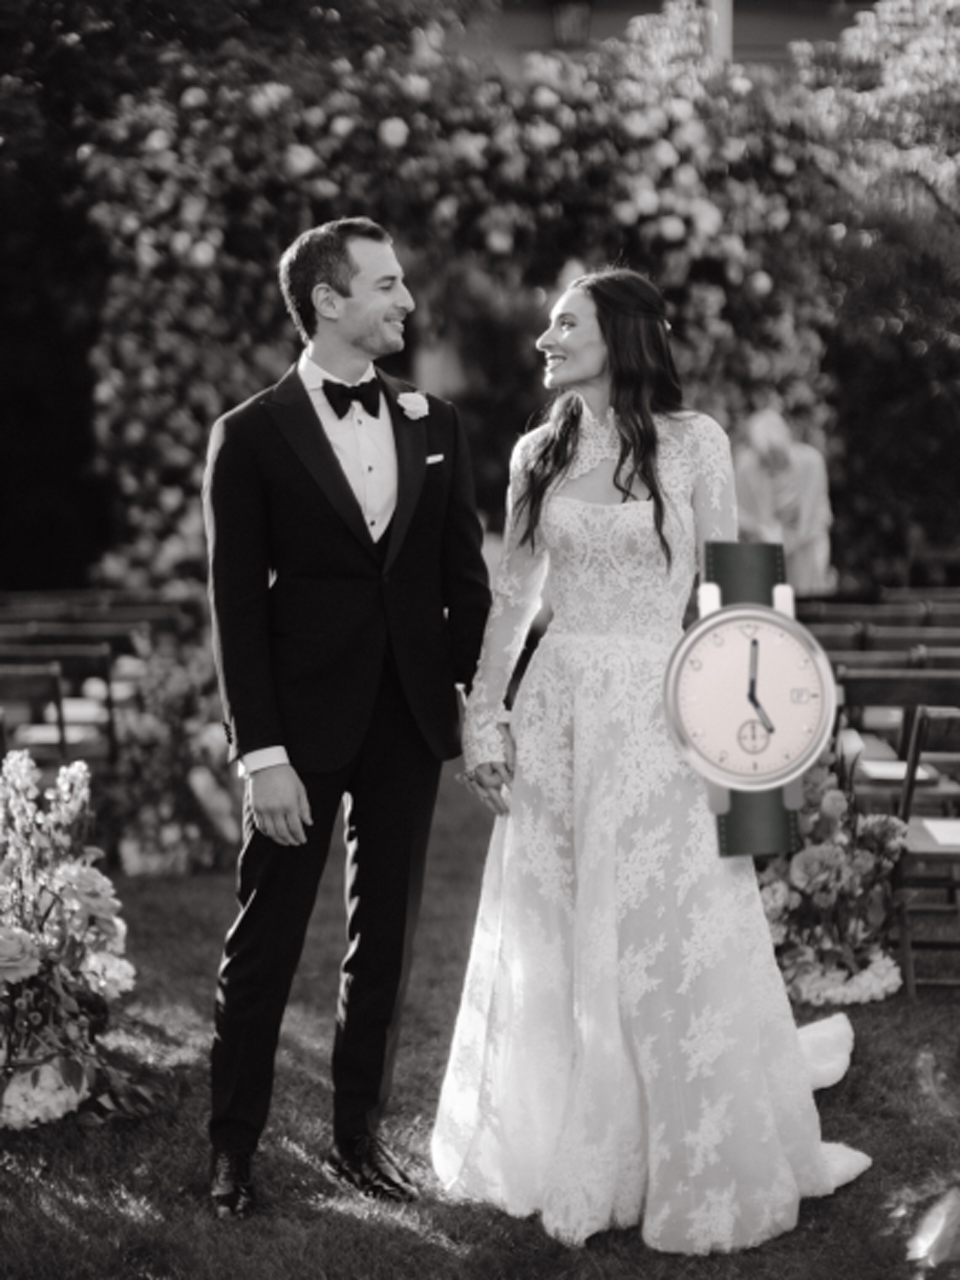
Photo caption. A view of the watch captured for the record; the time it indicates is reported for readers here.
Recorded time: 5:01
